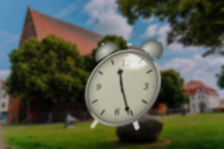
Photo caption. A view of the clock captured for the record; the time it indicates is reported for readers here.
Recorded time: 11:26
